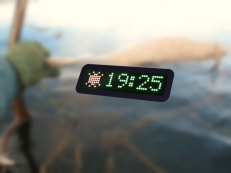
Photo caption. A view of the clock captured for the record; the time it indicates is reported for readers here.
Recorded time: 19:25
